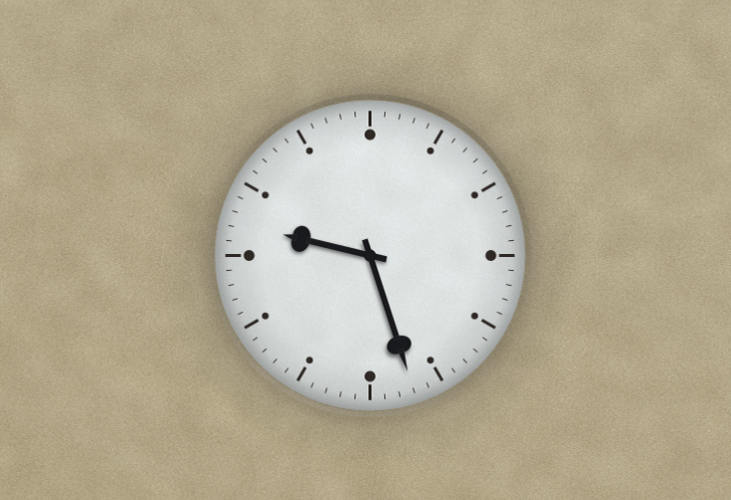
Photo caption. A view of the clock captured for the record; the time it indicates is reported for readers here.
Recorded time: 9:27
